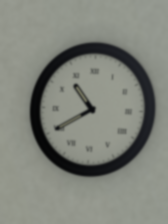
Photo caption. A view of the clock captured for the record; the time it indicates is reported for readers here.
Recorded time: 10:40
